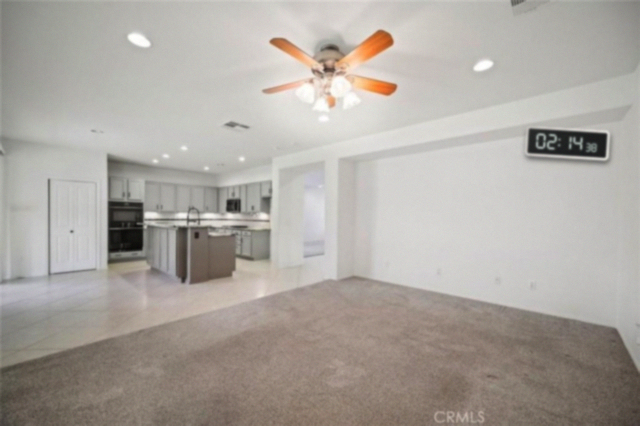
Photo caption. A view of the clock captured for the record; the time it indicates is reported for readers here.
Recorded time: 2:14
